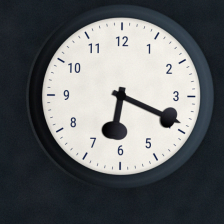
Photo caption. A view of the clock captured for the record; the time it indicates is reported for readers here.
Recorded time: 6:19
